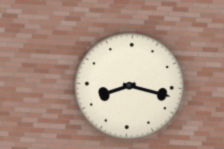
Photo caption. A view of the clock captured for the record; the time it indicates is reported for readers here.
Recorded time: 8:17
